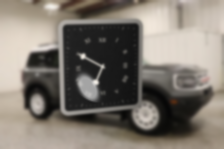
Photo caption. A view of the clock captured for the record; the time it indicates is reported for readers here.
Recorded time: 6:50
